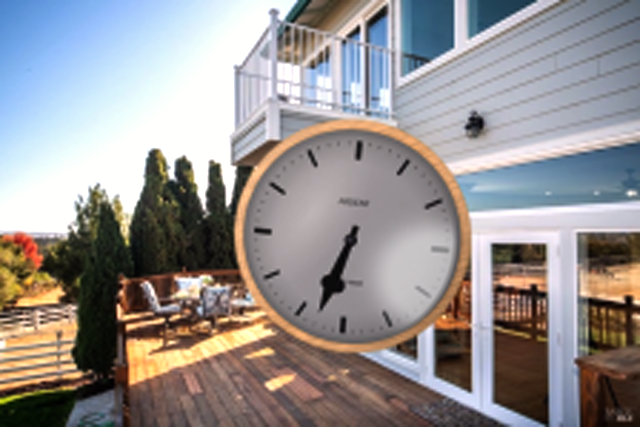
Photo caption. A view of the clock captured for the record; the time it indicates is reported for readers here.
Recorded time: 6:33
